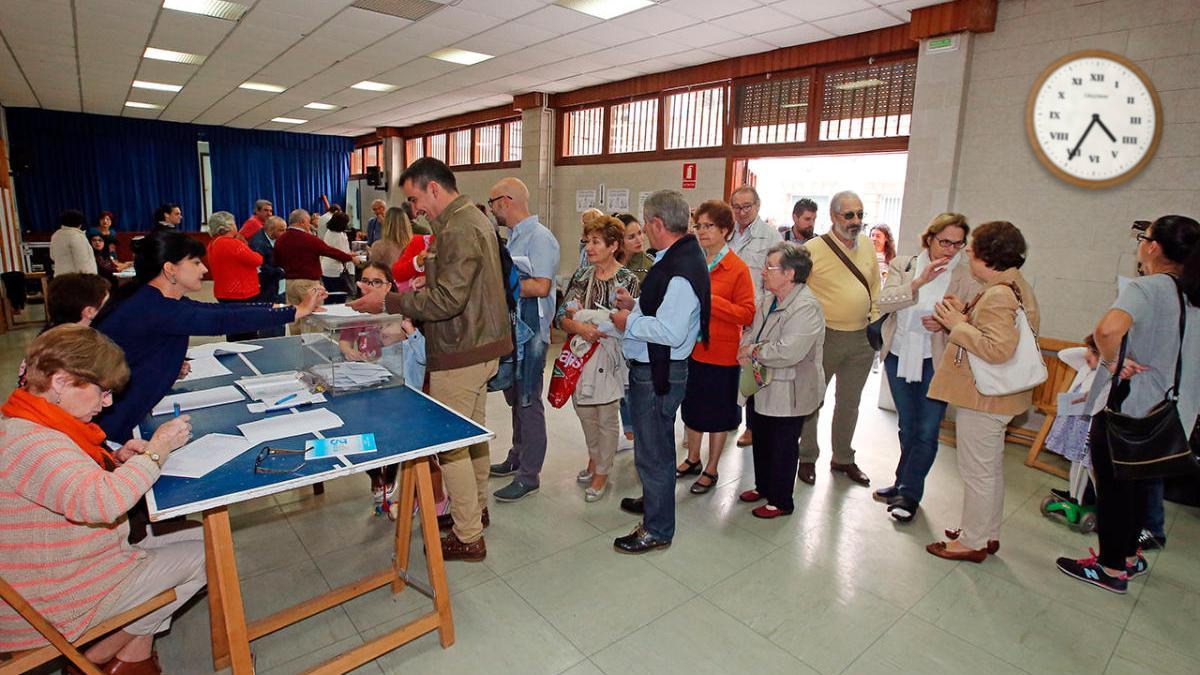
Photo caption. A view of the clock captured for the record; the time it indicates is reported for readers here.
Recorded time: 4:35
